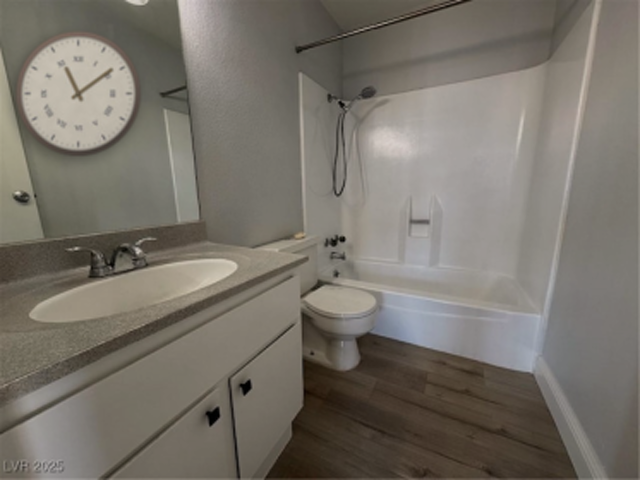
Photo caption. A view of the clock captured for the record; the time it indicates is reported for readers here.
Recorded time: 11:09
